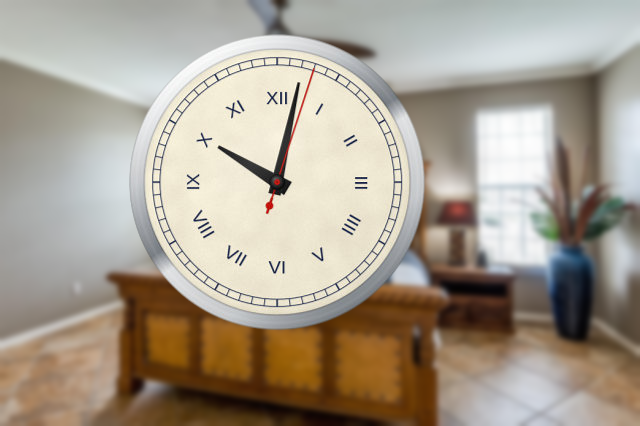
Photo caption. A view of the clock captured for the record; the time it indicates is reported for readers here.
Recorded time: 10:02:03
